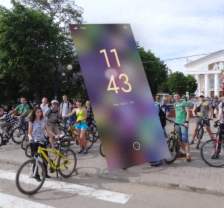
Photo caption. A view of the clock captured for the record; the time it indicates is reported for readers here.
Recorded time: 11:43
